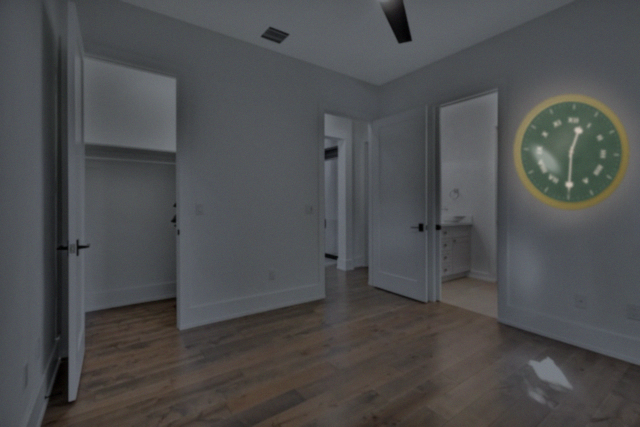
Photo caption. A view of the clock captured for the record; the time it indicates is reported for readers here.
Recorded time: 12:30
